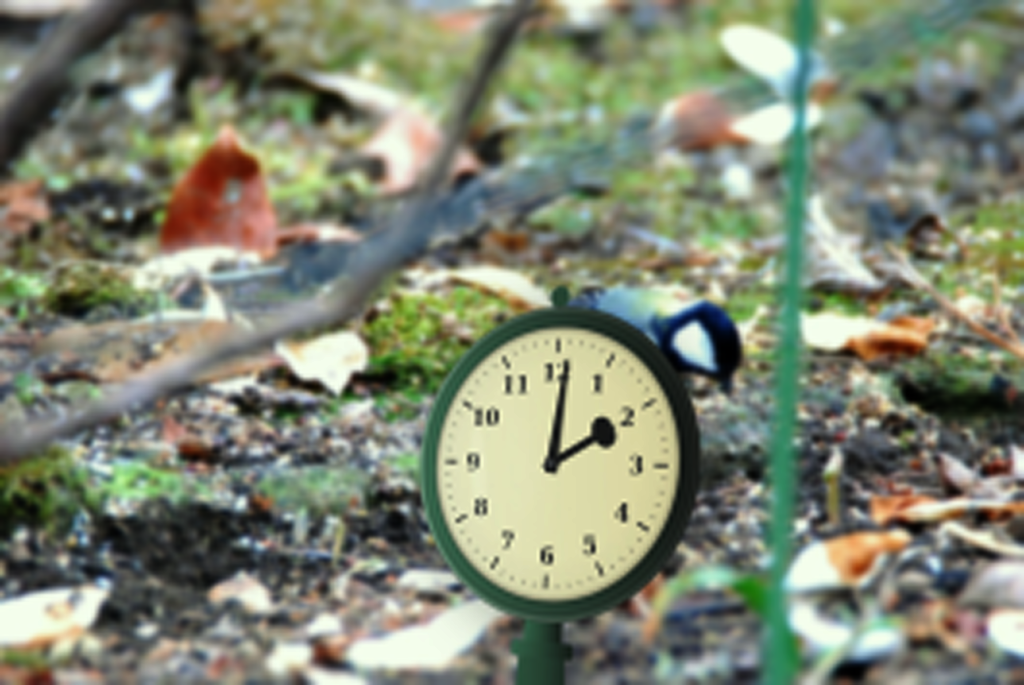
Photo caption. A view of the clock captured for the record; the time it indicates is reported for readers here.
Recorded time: 2:01
